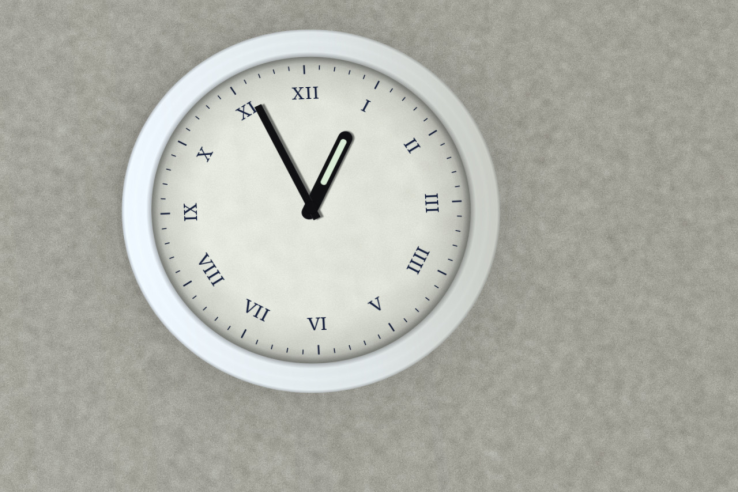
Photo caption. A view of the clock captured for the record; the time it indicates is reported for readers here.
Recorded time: 12:56
